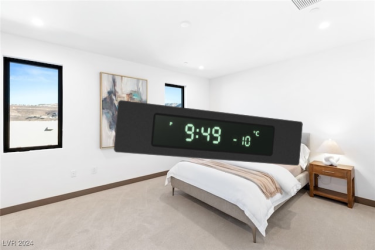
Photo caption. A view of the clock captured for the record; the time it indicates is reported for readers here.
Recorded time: 9:49
